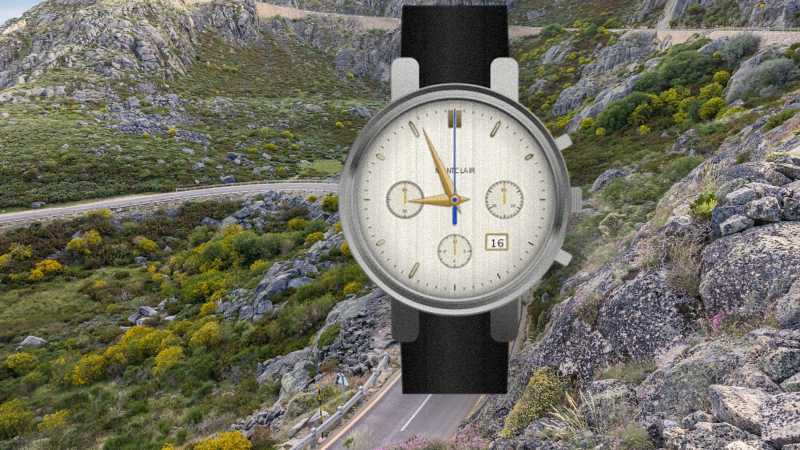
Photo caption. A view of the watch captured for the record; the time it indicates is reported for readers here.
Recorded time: 8:56
